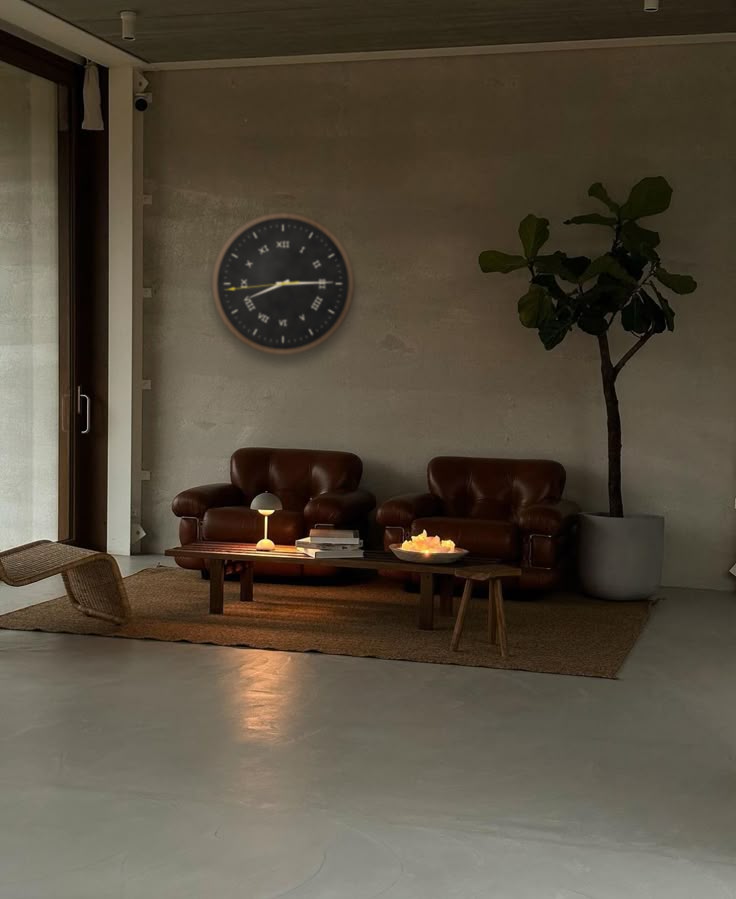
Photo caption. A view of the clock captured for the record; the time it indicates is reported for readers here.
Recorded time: 8:14:44
